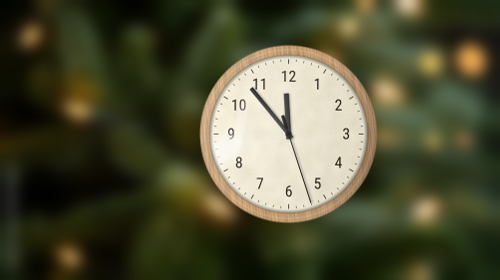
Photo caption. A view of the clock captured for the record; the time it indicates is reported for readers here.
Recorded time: 11:53:27
